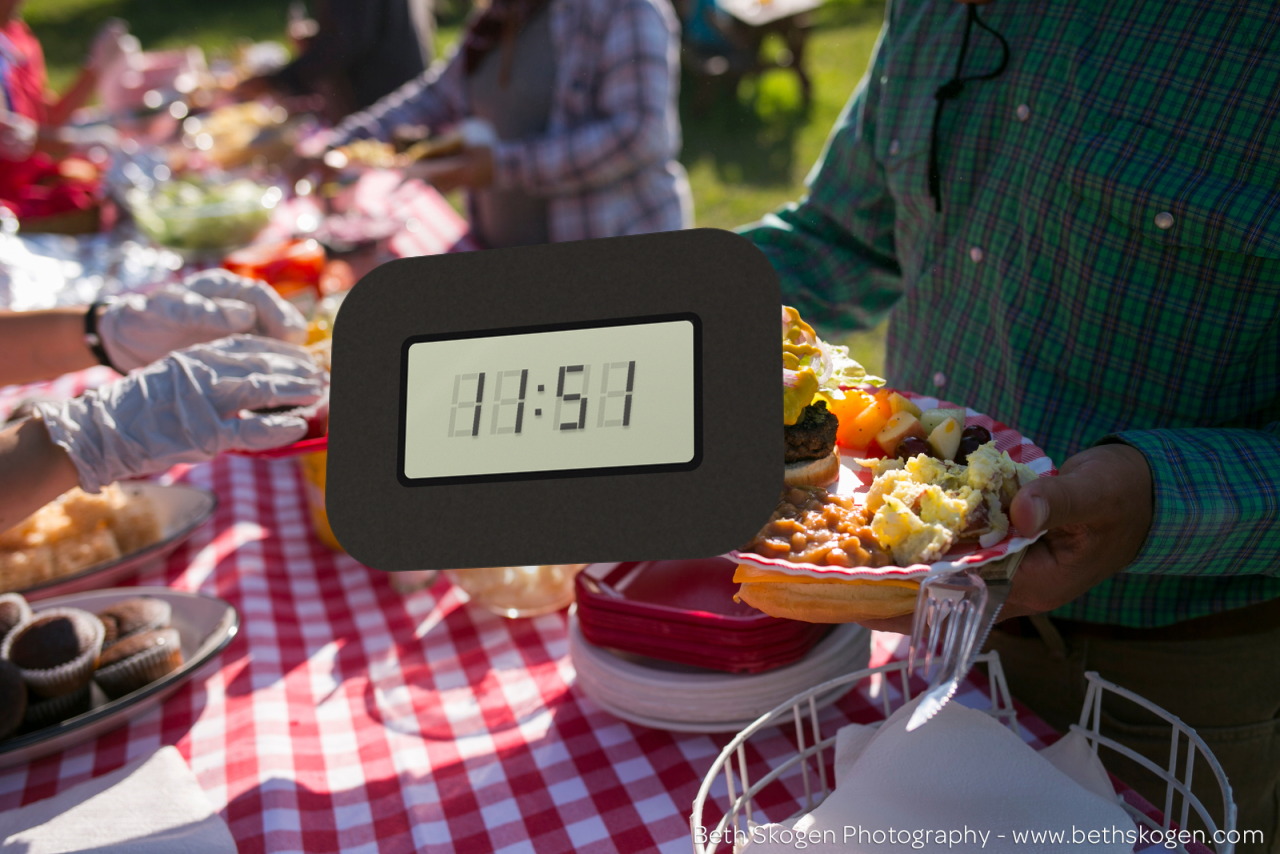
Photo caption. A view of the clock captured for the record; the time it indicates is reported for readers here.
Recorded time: 11:51
